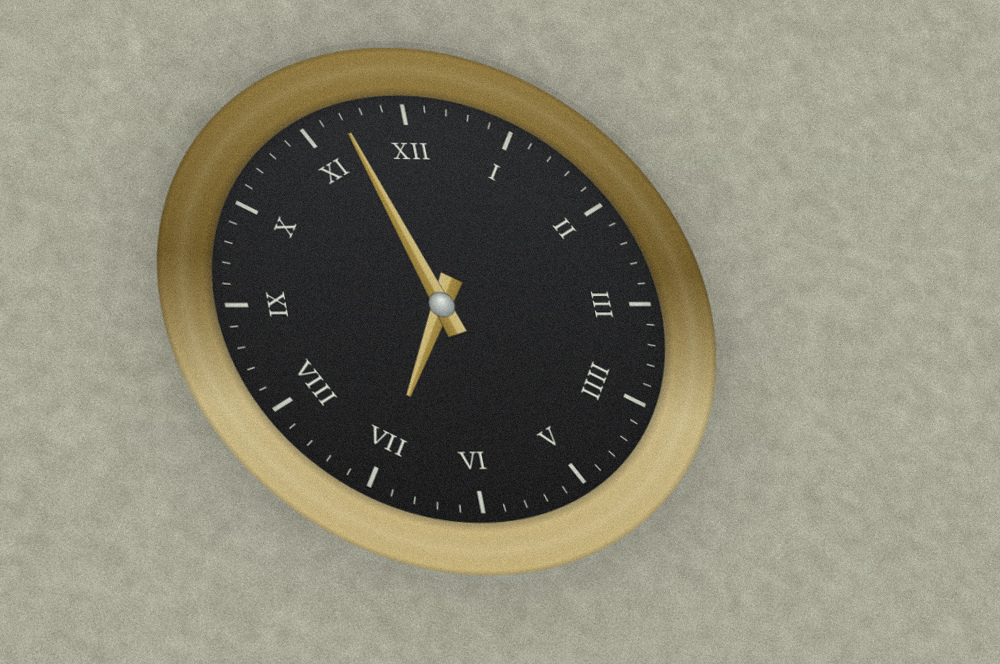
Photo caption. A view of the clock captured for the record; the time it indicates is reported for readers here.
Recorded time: 6:57
